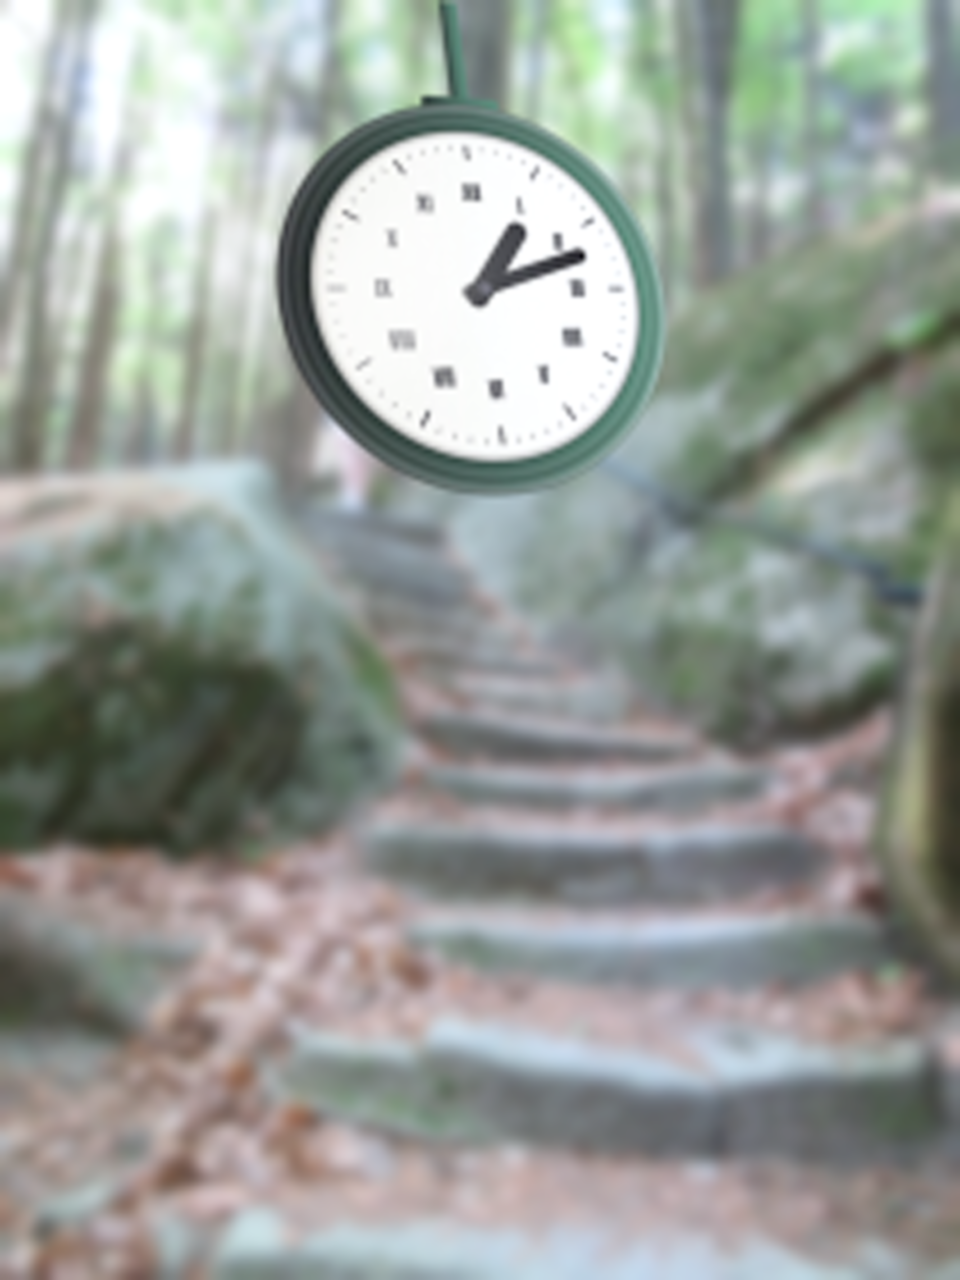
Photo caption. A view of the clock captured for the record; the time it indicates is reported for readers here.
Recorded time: 1:12
